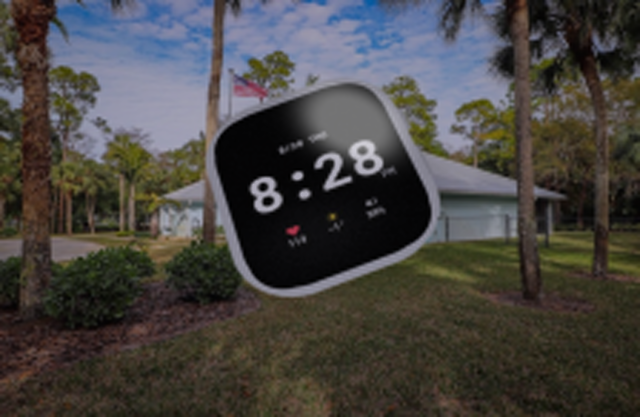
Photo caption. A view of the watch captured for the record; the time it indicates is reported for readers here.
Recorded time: 8:28
